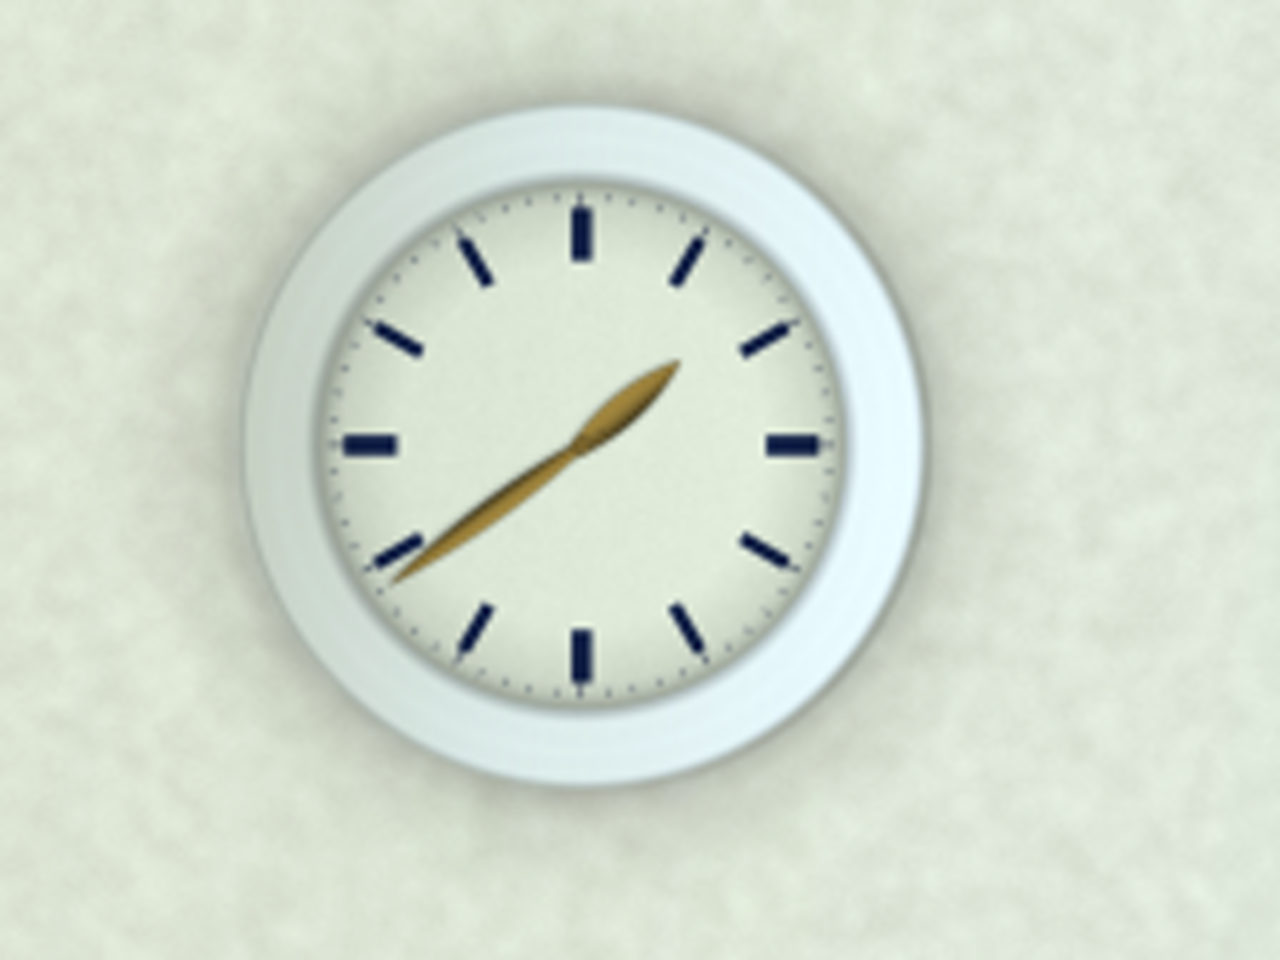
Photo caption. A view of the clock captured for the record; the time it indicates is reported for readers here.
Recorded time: 1:39
